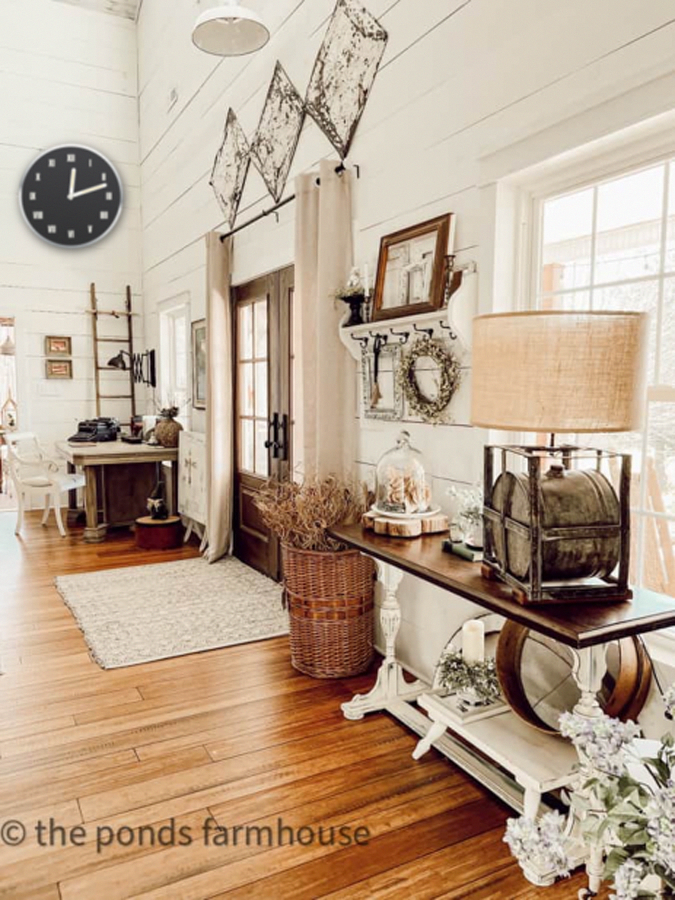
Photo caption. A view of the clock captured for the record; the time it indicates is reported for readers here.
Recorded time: 12:12
